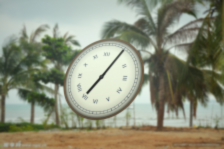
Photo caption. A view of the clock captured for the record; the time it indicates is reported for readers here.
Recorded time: 7:05
